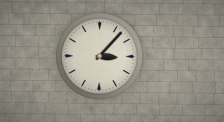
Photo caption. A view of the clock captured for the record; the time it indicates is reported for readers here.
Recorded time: 3:07
